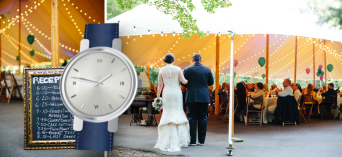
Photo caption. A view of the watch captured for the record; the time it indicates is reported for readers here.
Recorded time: 1:47
